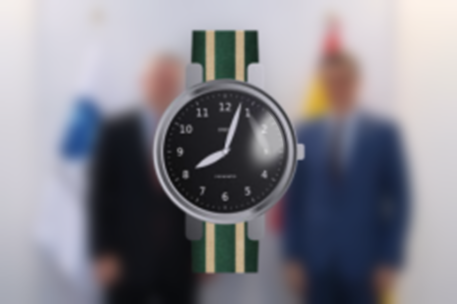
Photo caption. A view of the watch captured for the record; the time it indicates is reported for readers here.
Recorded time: 8:03
